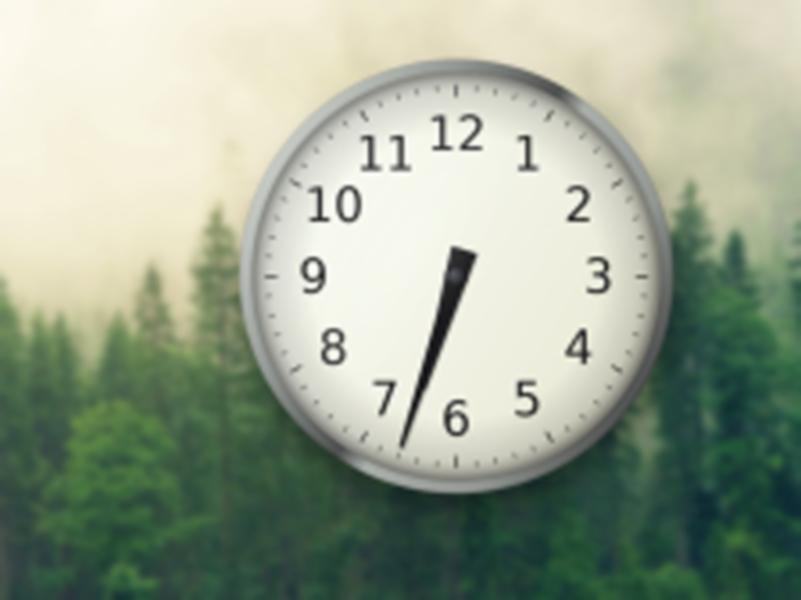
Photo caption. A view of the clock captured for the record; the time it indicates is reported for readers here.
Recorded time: 6:33
